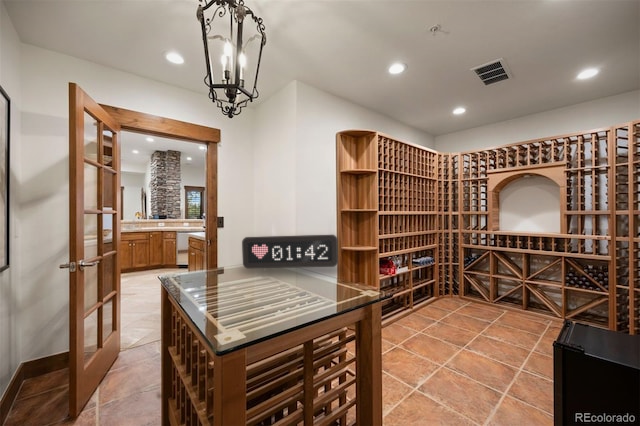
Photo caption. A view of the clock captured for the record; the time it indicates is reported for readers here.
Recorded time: 1:42
